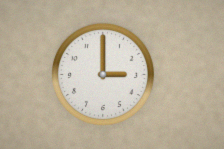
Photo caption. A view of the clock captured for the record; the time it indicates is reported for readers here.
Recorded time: 3:00
